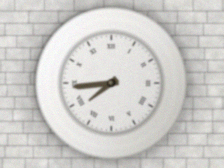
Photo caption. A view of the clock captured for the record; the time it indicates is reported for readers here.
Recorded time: 7:44
